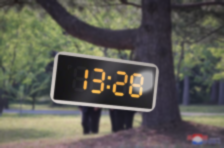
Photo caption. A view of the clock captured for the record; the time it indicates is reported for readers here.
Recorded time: 13:28
